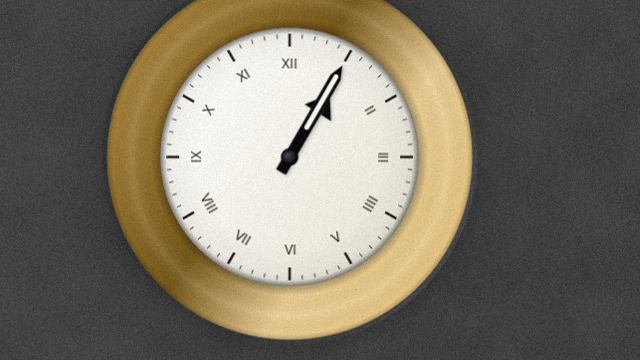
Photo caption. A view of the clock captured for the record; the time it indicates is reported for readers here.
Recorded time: 1:05
